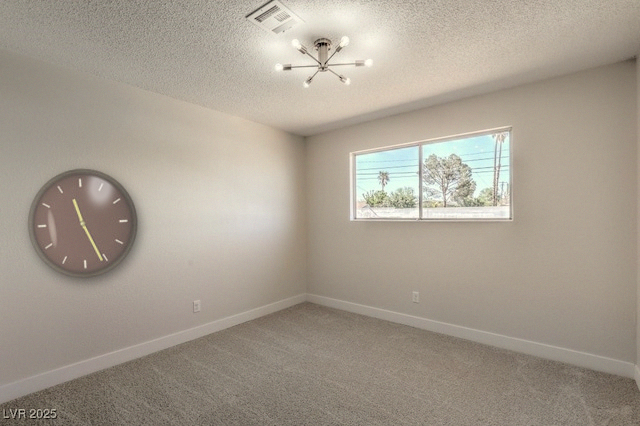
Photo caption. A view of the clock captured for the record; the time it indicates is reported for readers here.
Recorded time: 11:26
